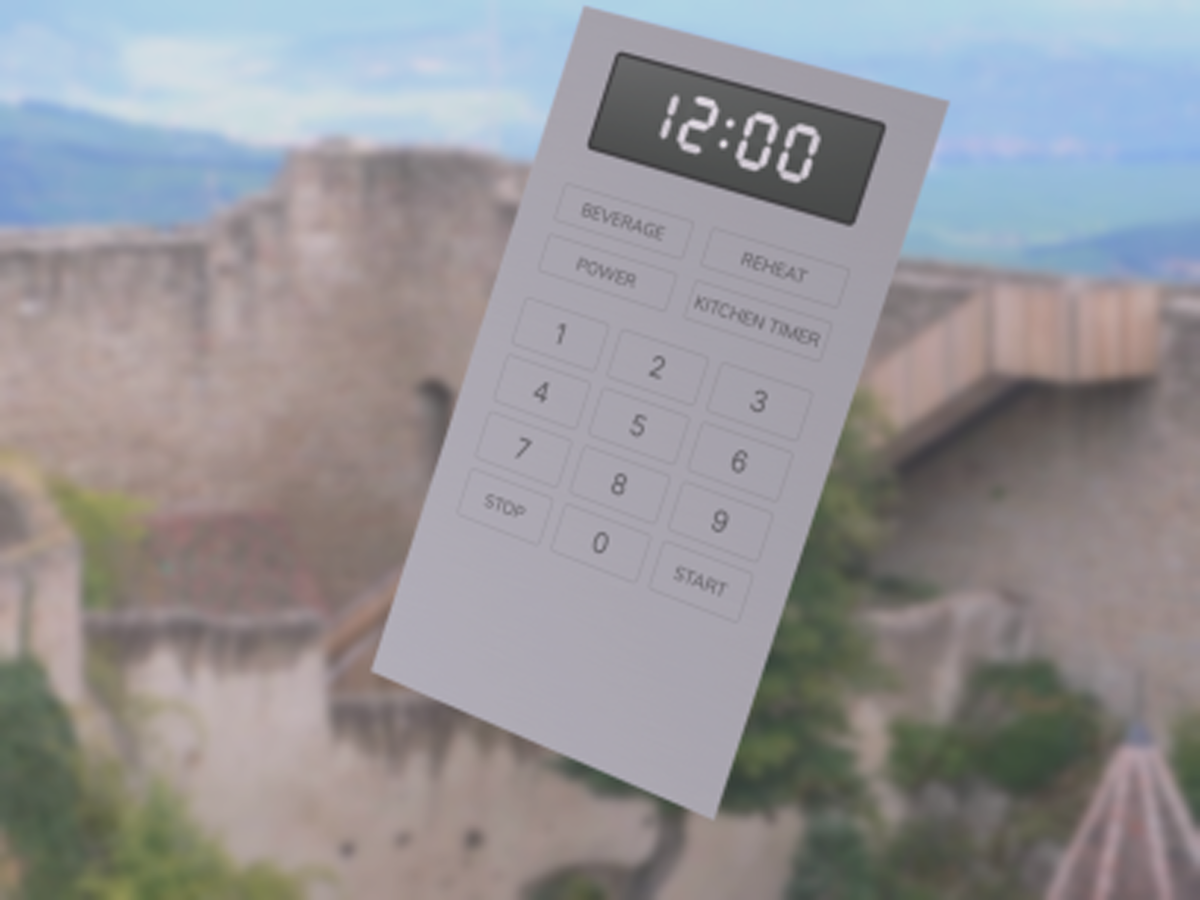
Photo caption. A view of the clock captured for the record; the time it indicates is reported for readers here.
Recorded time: 12:00
